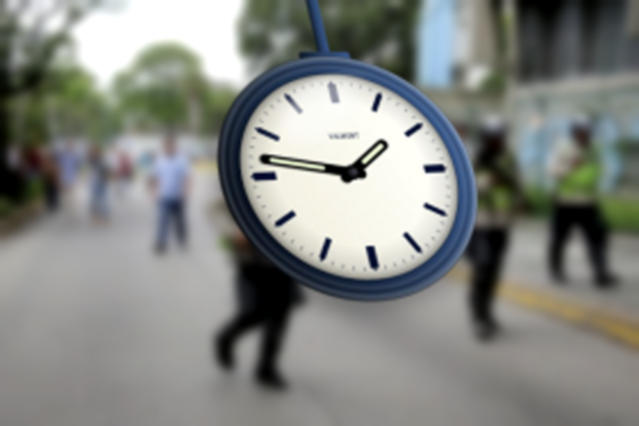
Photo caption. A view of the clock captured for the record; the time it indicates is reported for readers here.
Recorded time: 1:47
